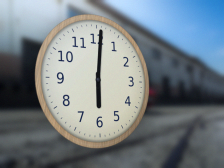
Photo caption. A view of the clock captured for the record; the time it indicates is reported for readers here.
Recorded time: 6:01
